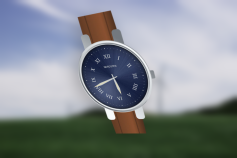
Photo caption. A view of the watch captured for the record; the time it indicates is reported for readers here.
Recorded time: 5:42
